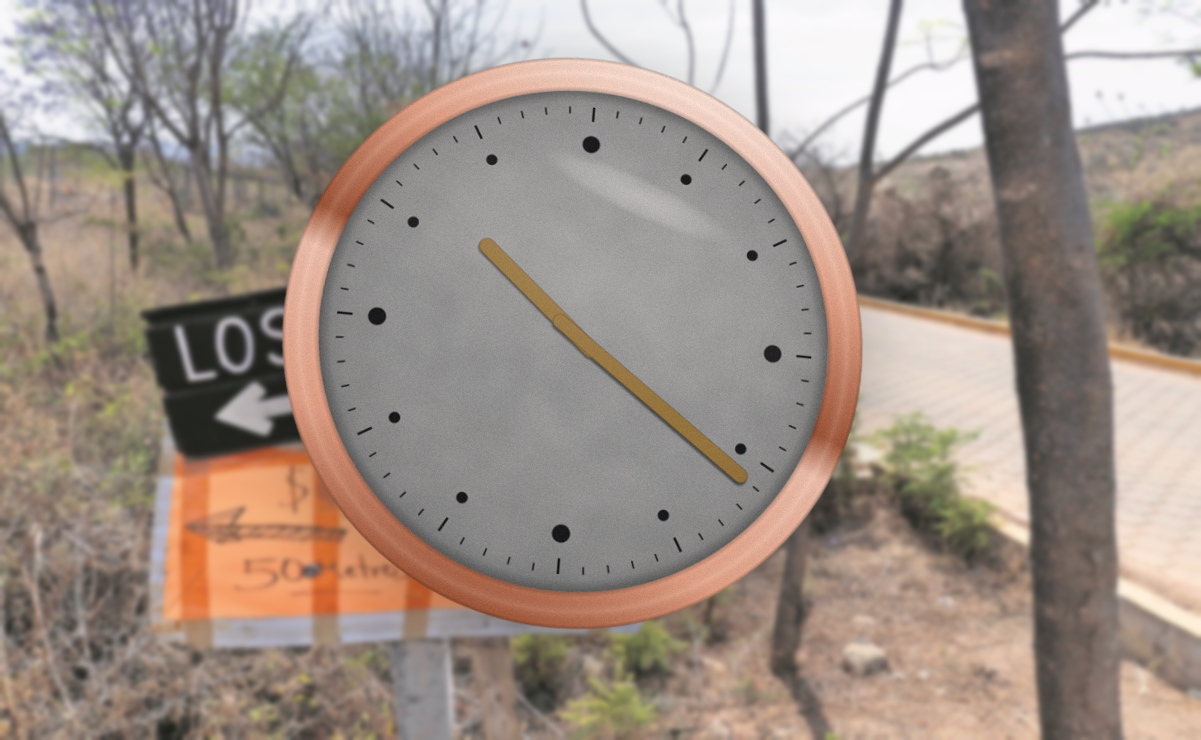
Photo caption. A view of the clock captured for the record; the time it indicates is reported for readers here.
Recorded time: 10:21
